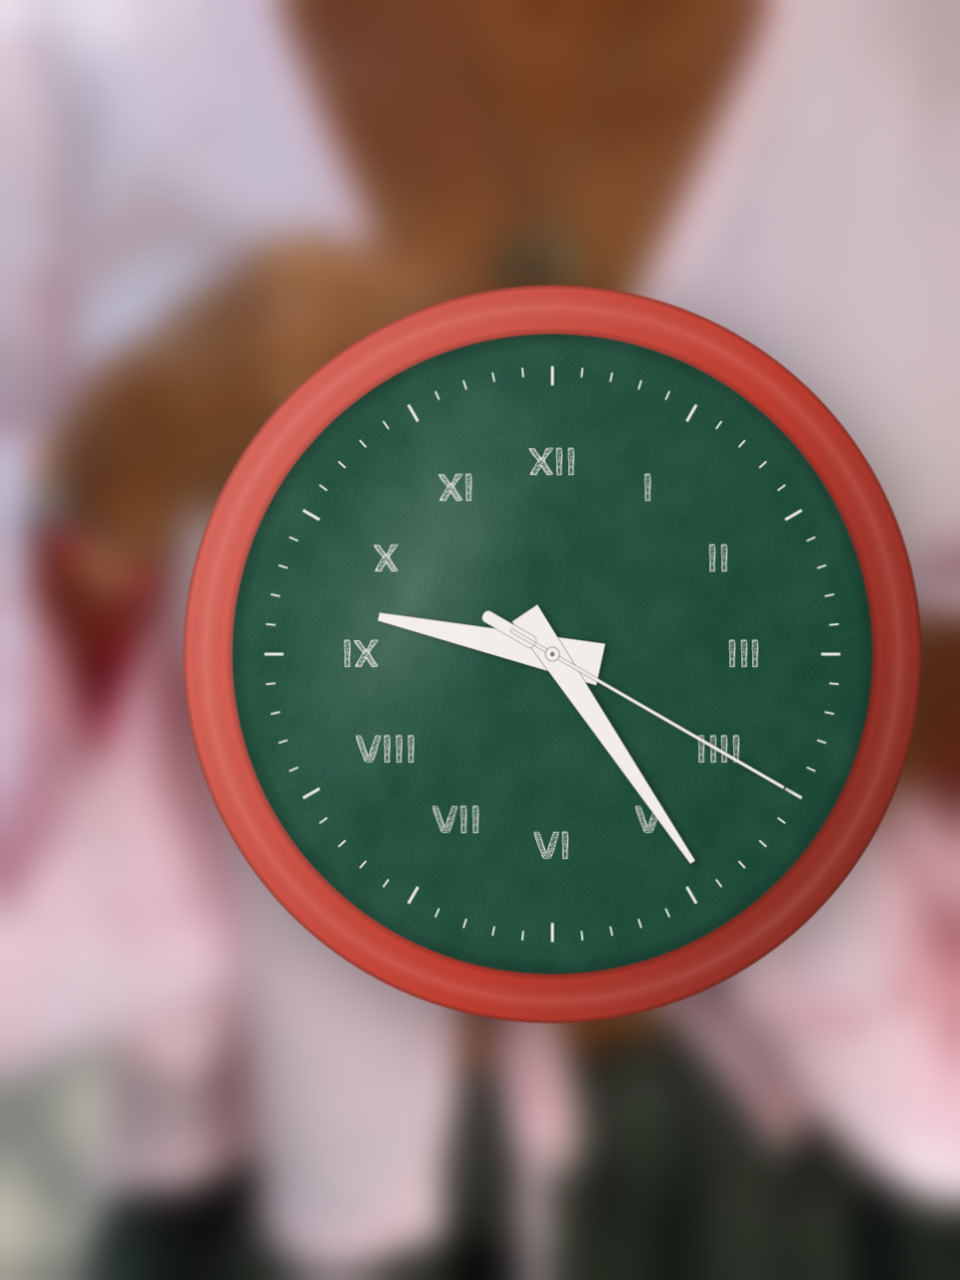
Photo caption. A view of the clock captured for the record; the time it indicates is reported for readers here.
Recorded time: 9:24:20
